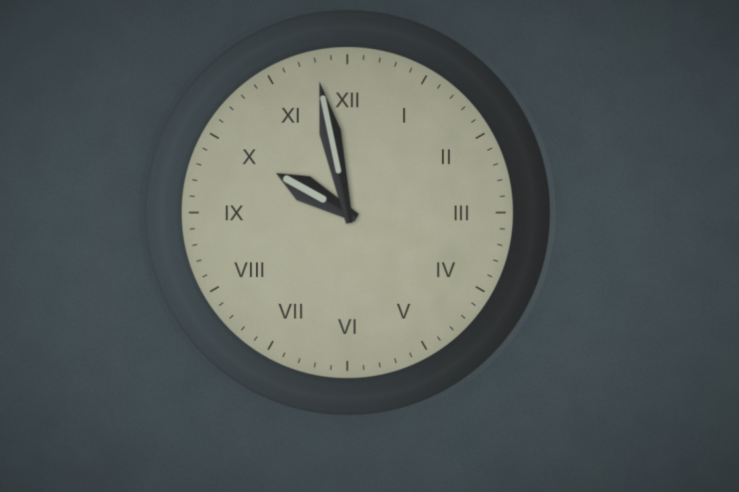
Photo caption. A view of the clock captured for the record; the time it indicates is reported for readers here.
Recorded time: 9:58
